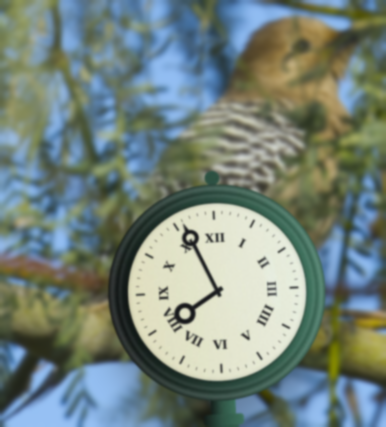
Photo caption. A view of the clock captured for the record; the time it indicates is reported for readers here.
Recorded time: 7:56
